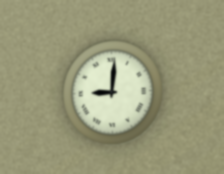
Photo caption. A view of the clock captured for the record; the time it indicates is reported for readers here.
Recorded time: 9:01
